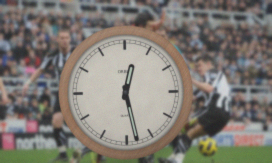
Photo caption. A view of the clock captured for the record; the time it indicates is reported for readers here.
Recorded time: 12:28
